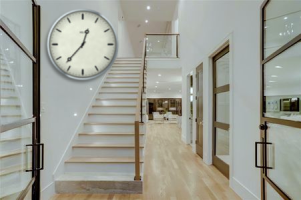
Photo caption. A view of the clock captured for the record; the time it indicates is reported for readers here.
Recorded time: 12:37
